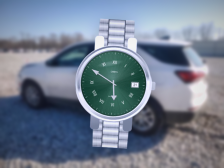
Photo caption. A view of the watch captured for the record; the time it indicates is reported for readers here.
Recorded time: 5:50
